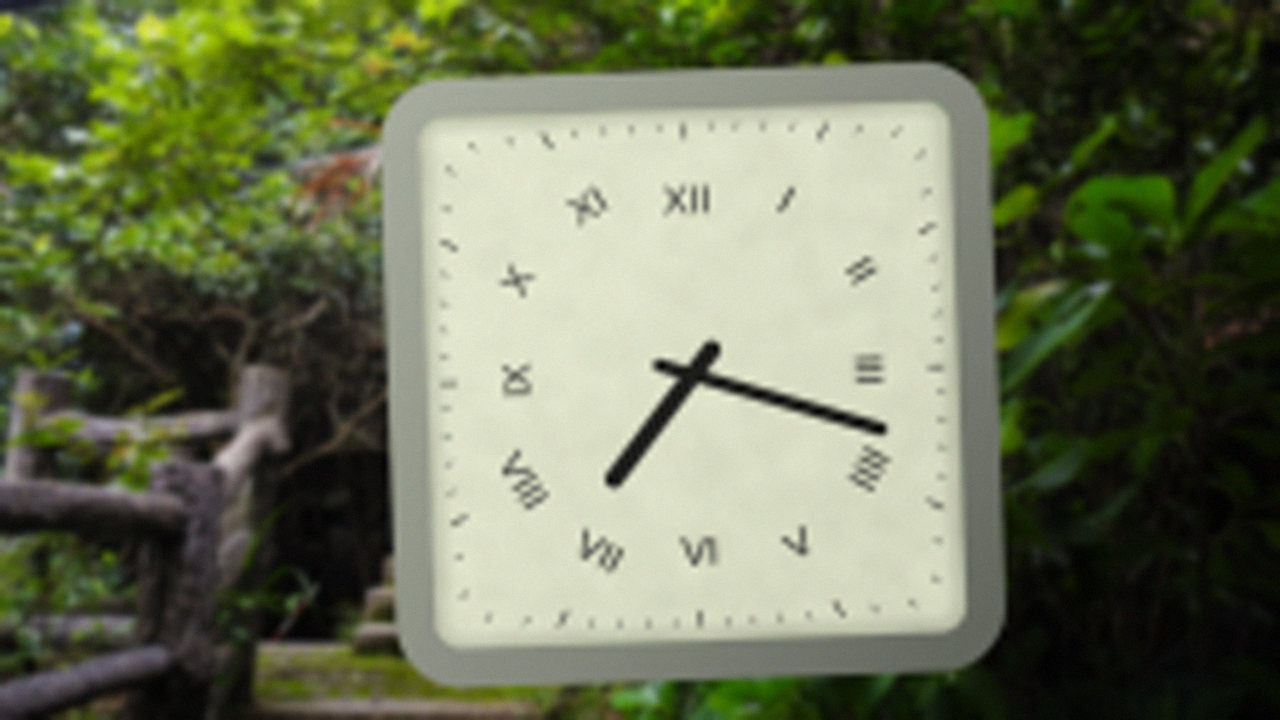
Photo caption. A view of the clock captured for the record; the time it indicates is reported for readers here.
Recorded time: 7:18
